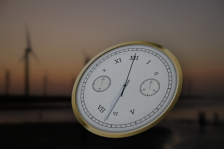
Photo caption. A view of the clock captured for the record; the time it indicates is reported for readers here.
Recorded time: 6:32
